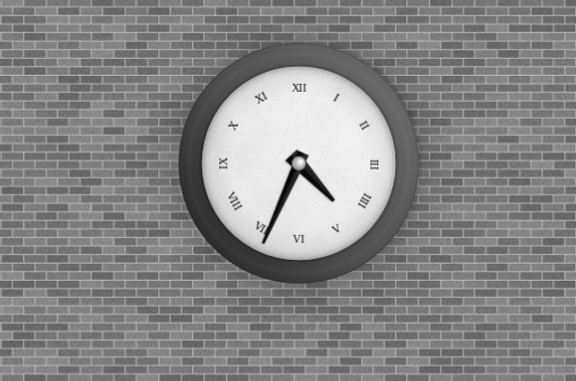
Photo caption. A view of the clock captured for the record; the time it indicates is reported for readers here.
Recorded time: 4:34
